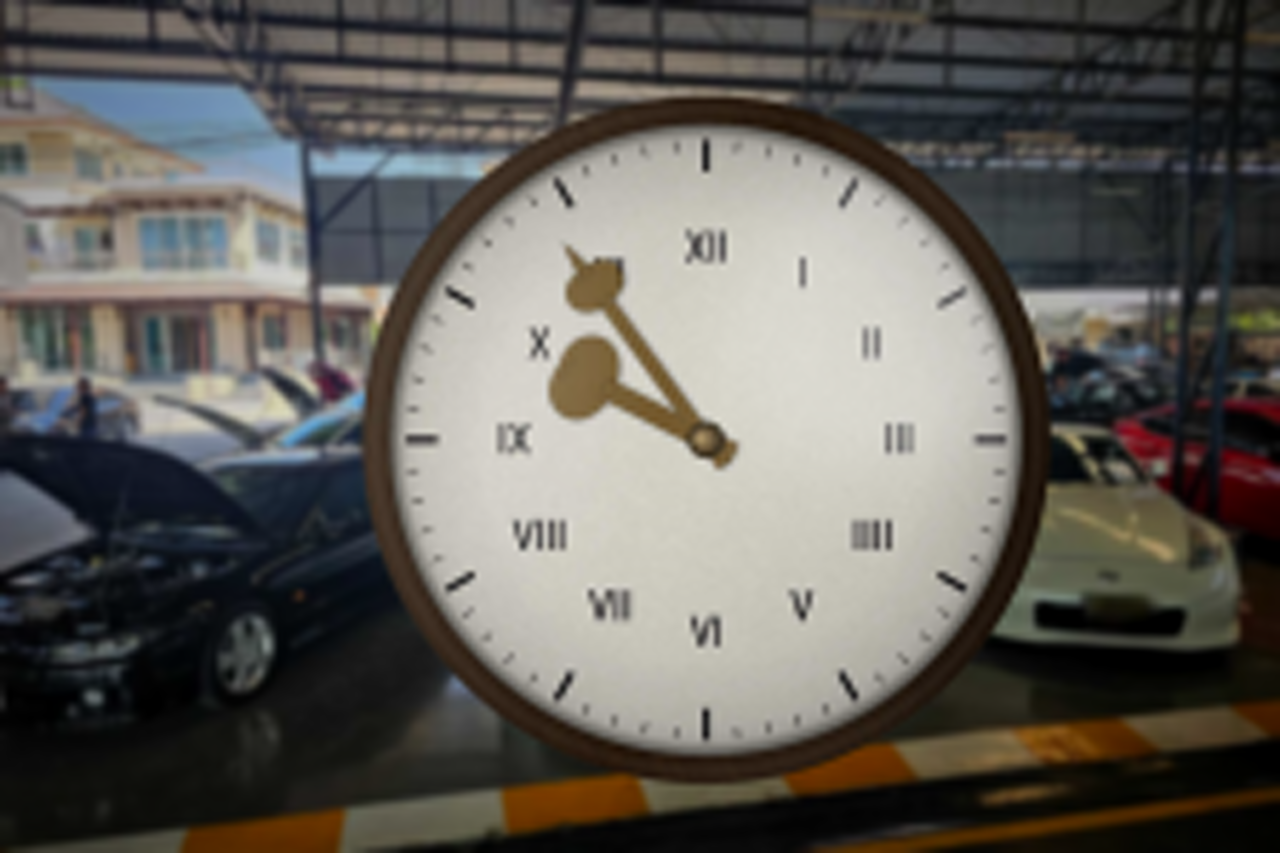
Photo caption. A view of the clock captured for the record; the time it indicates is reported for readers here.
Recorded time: 9:54
